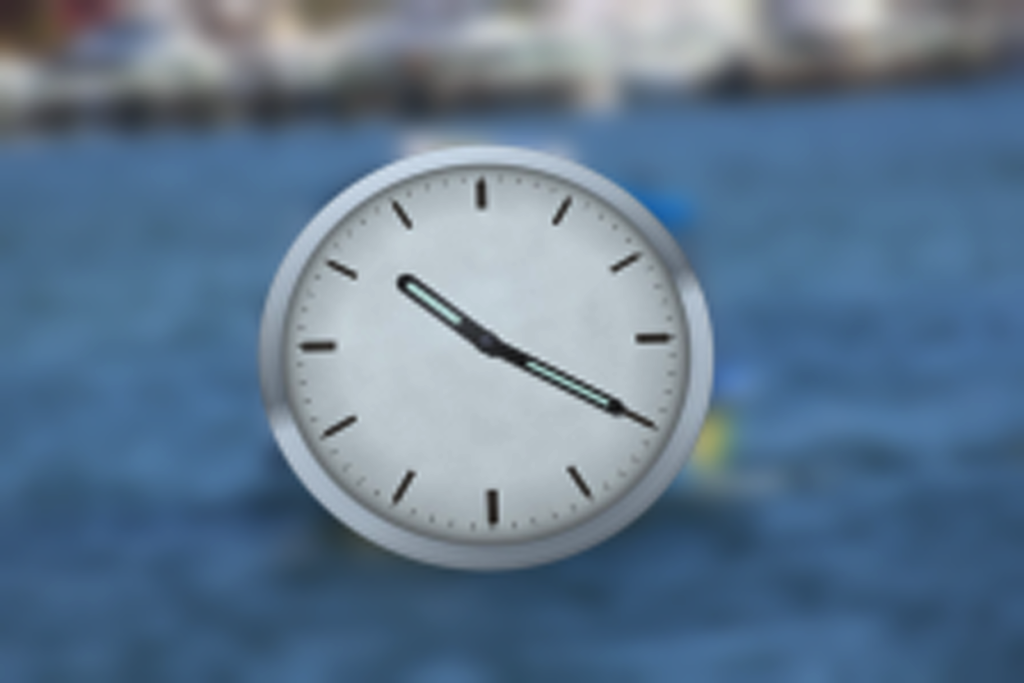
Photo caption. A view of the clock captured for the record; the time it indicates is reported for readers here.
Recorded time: 10:20
